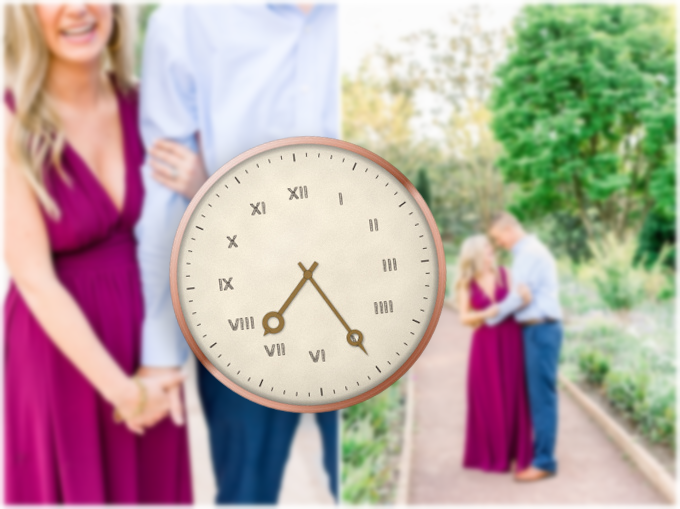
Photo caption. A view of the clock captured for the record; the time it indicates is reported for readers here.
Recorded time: 7:25
